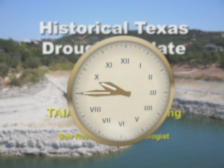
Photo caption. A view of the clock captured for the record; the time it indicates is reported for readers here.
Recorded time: 9:45
